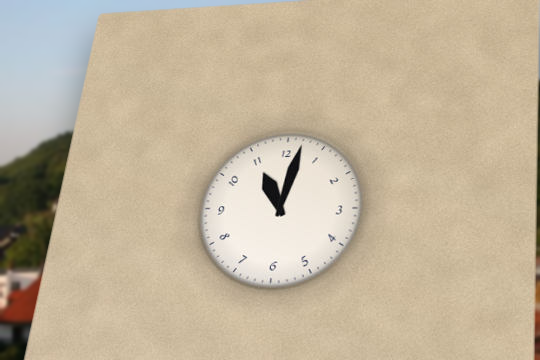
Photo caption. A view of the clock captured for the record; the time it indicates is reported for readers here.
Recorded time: 11:02
